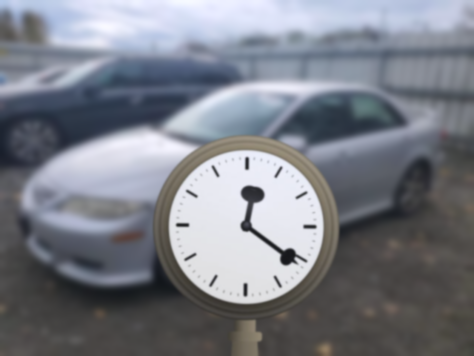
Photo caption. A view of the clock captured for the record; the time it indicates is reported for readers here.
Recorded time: 12:21
